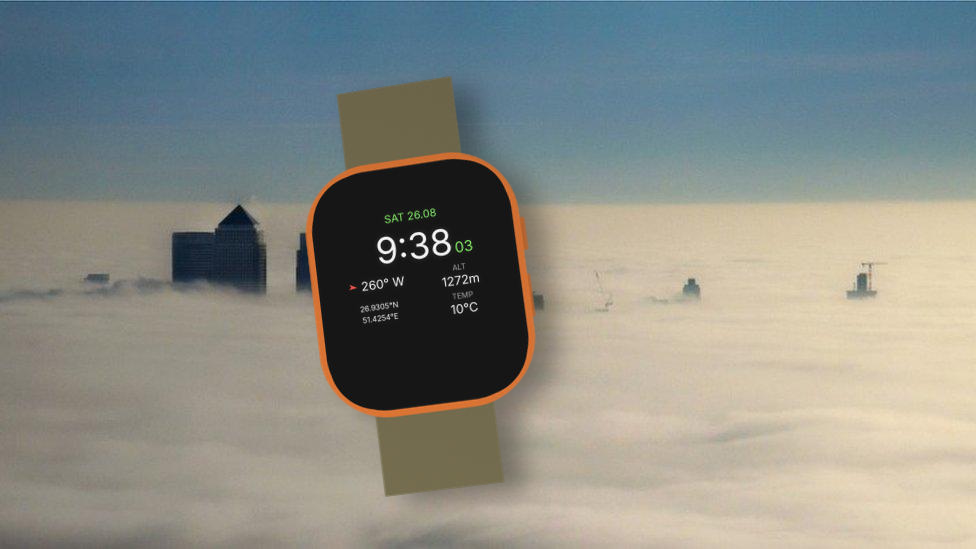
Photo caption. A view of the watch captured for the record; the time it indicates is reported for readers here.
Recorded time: 9:38:03
